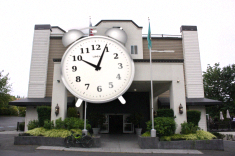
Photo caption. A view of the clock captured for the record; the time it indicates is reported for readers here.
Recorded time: 10:04
